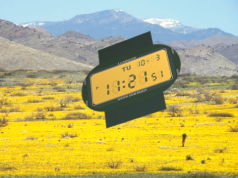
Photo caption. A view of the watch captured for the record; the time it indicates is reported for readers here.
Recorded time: 11:21:51
